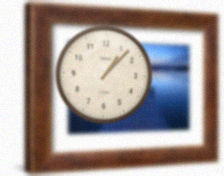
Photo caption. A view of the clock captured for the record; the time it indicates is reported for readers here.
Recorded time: 1:07
